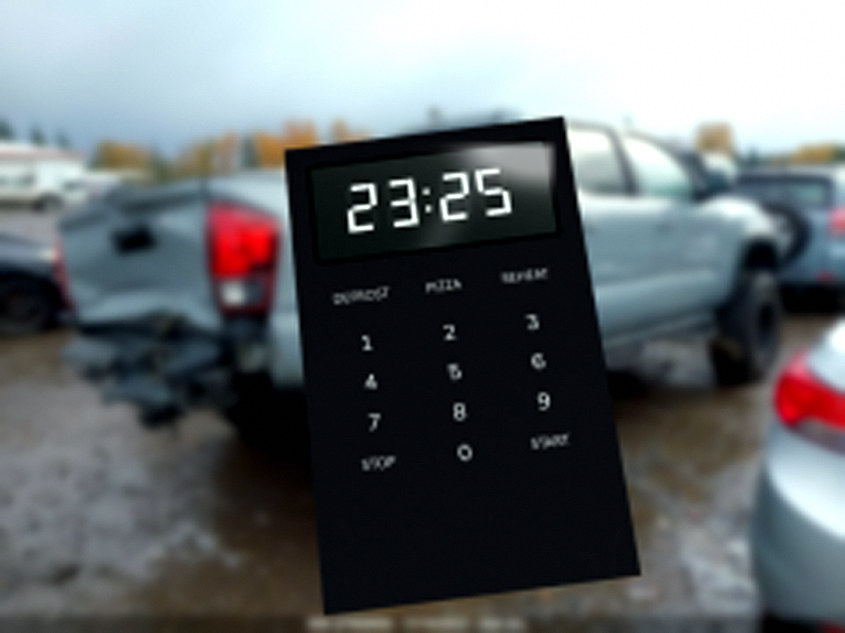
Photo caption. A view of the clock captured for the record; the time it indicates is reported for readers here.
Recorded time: 23:25
